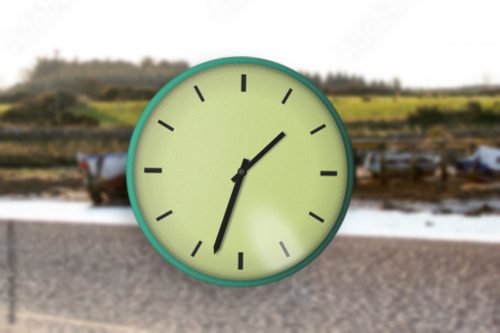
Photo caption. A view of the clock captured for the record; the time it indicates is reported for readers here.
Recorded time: 1:33
